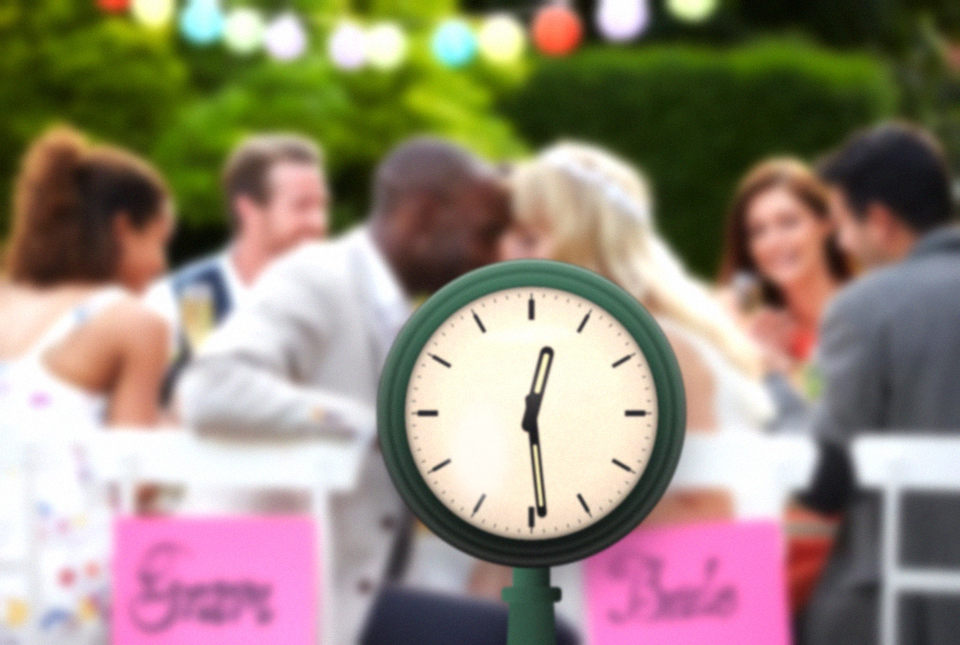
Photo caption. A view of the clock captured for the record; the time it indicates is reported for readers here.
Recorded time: 12:29
